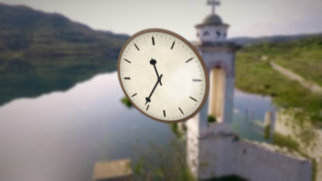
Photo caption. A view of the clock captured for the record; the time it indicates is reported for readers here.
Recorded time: 11:36
